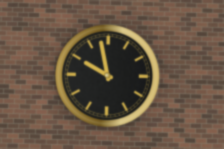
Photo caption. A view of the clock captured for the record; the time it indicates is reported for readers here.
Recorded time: 9:58
